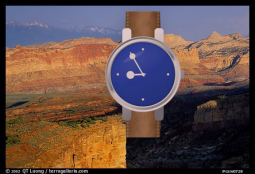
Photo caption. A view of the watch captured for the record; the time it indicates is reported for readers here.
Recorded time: 8:55
